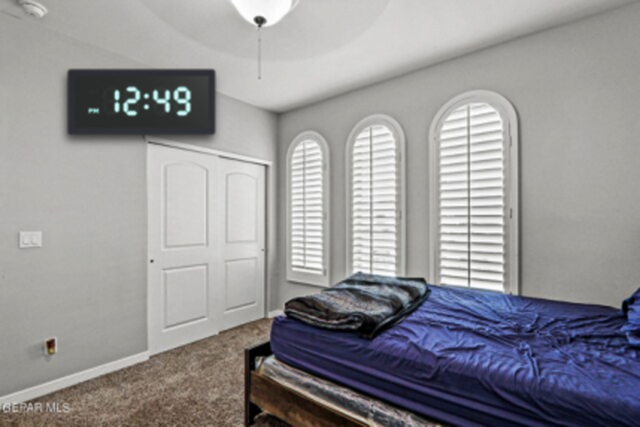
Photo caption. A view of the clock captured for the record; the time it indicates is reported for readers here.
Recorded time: 12:49
